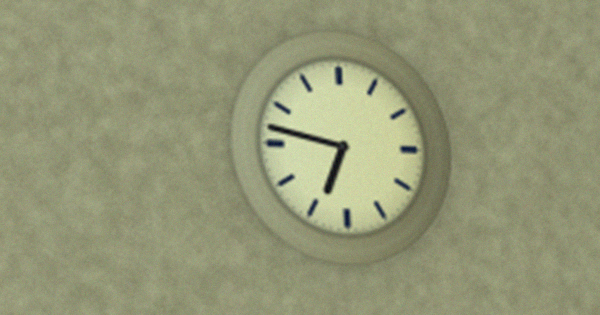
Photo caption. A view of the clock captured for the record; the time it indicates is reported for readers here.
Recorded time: 6:47
